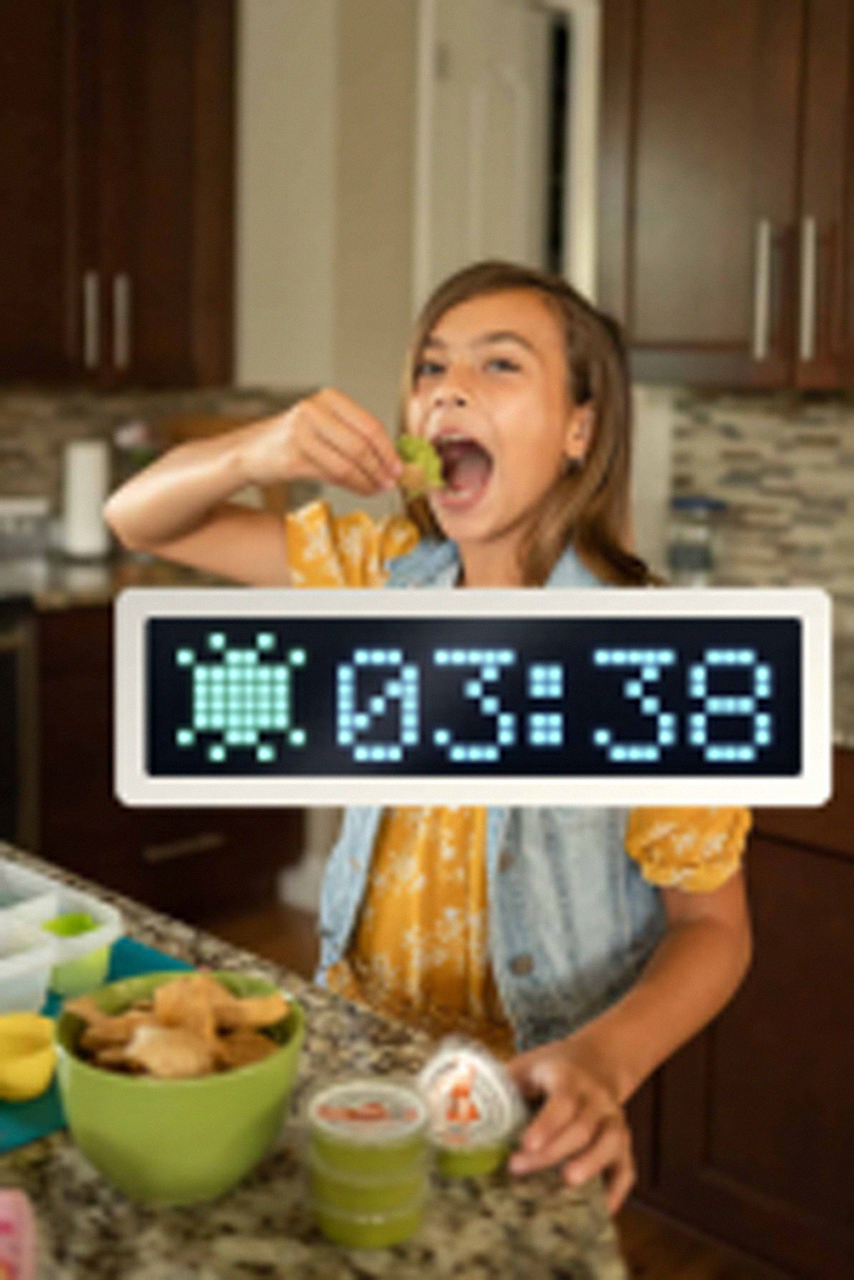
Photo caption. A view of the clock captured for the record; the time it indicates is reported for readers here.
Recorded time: 3:38
